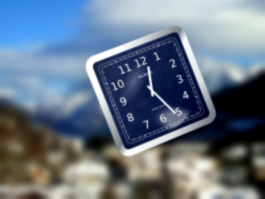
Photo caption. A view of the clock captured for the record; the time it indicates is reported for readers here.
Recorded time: 12:26
